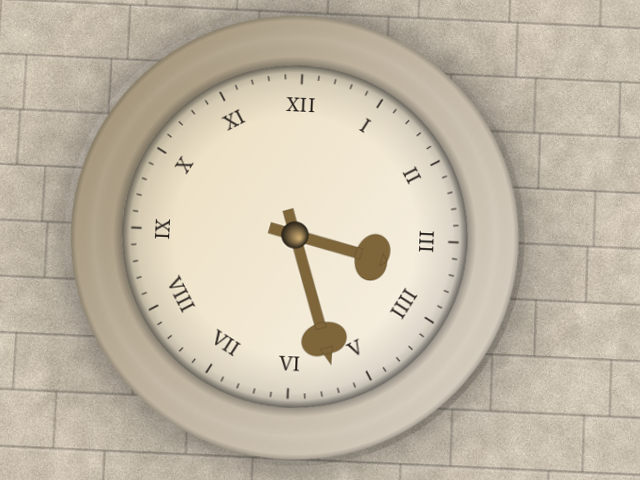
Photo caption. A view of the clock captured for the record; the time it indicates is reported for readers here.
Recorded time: 3:27
